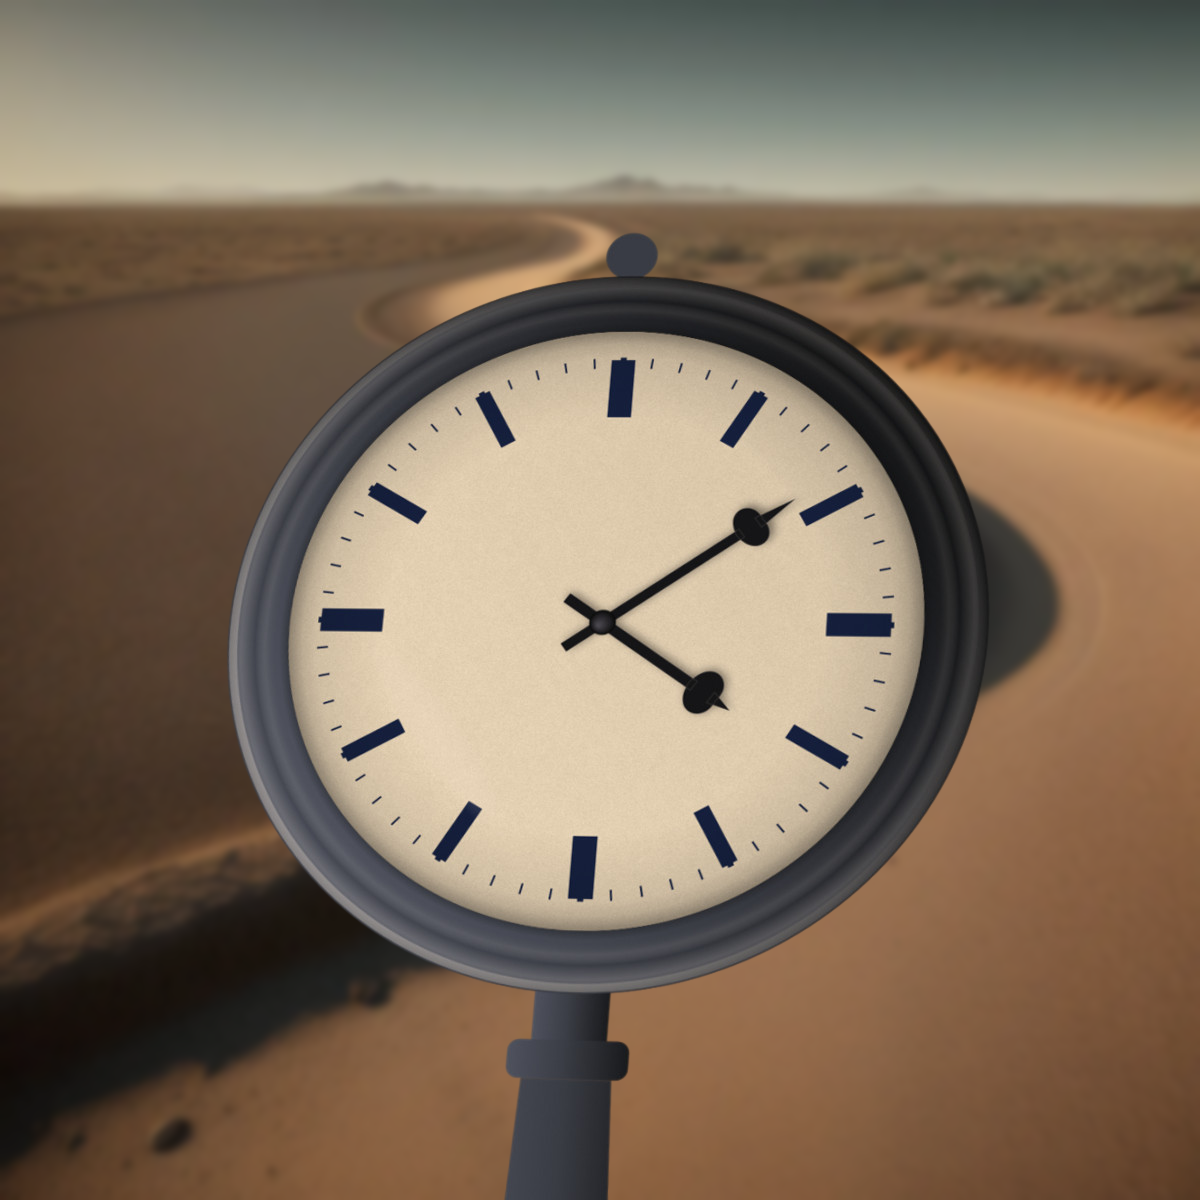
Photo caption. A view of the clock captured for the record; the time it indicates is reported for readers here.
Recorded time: 4:09
